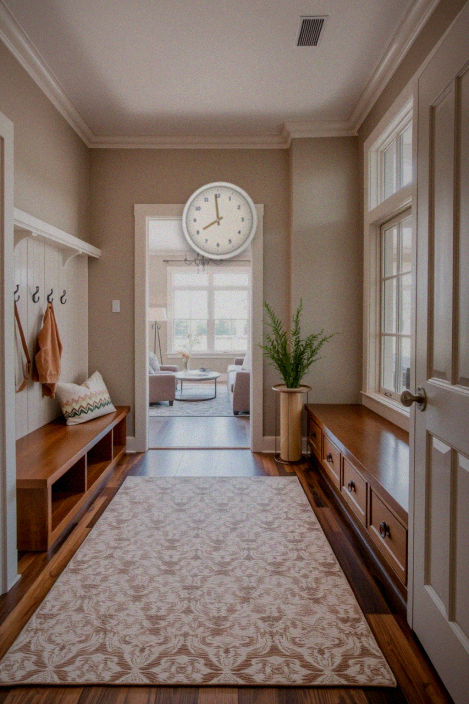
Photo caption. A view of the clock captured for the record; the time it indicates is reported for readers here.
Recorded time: 7:59
